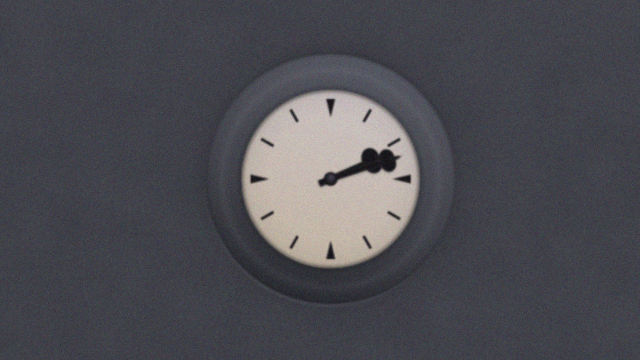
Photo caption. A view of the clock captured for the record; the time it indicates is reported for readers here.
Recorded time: 2:12
